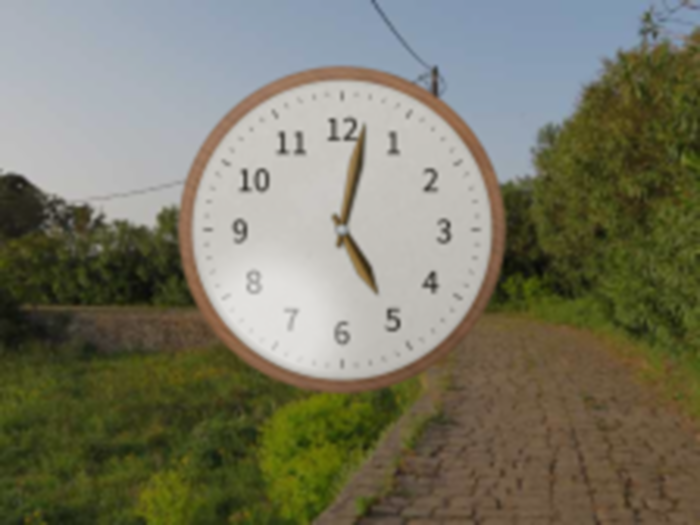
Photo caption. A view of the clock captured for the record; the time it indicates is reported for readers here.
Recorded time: 5:02
